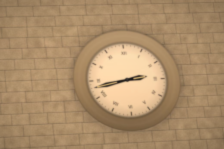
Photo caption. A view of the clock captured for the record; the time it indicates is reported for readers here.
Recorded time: 2:43
